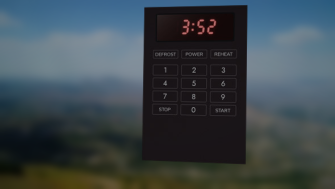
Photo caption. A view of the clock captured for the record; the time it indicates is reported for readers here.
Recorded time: 3:52
